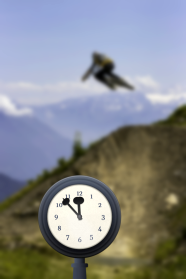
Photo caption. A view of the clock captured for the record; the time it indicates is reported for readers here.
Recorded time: 11:53
